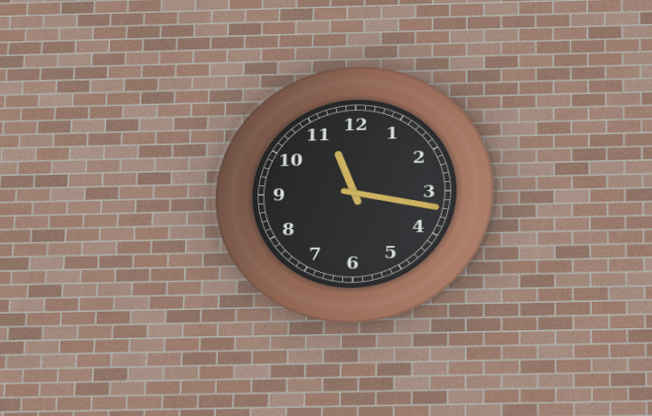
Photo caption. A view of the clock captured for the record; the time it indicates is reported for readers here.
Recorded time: 11:17
